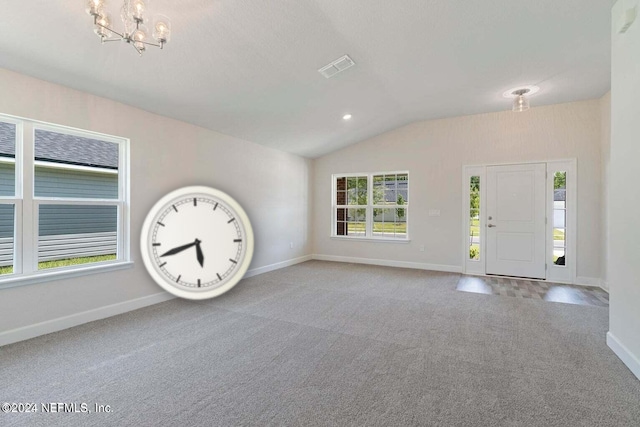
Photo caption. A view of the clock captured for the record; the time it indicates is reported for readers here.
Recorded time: 5:42
